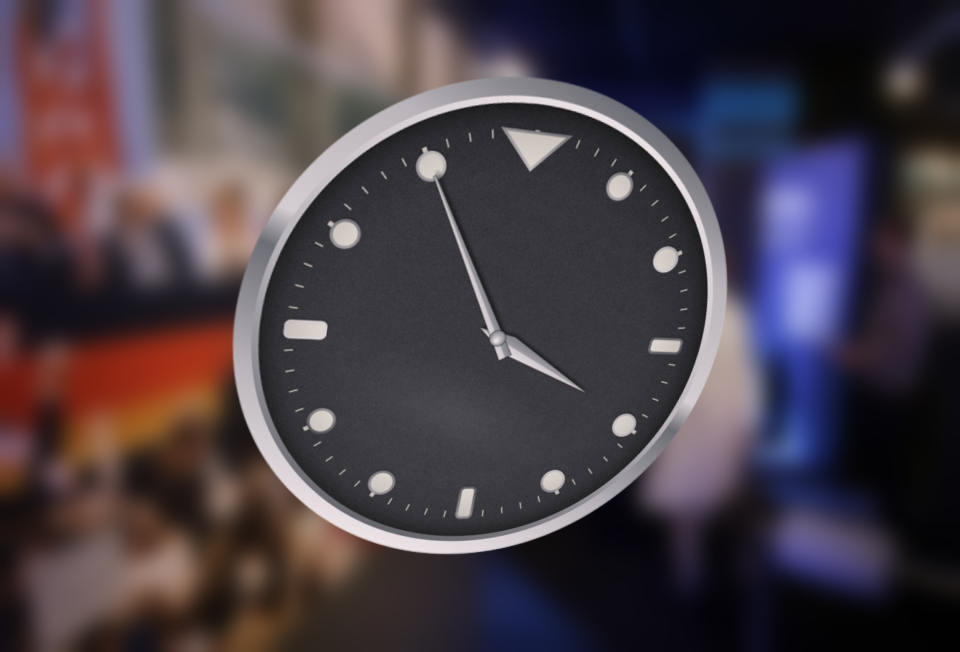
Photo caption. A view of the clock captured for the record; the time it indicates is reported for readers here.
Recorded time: 3:55
